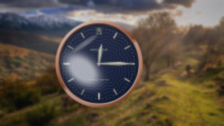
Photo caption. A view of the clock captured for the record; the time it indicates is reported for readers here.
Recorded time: 12:15
